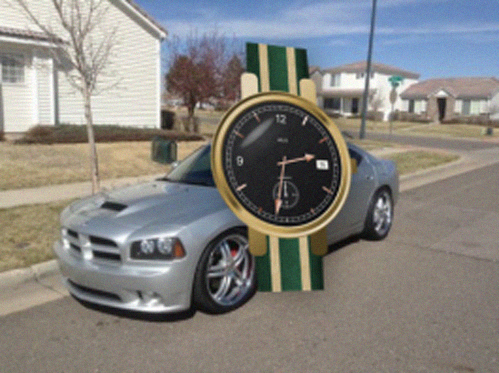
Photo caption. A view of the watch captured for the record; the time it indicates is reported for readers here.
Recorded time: 2:32
